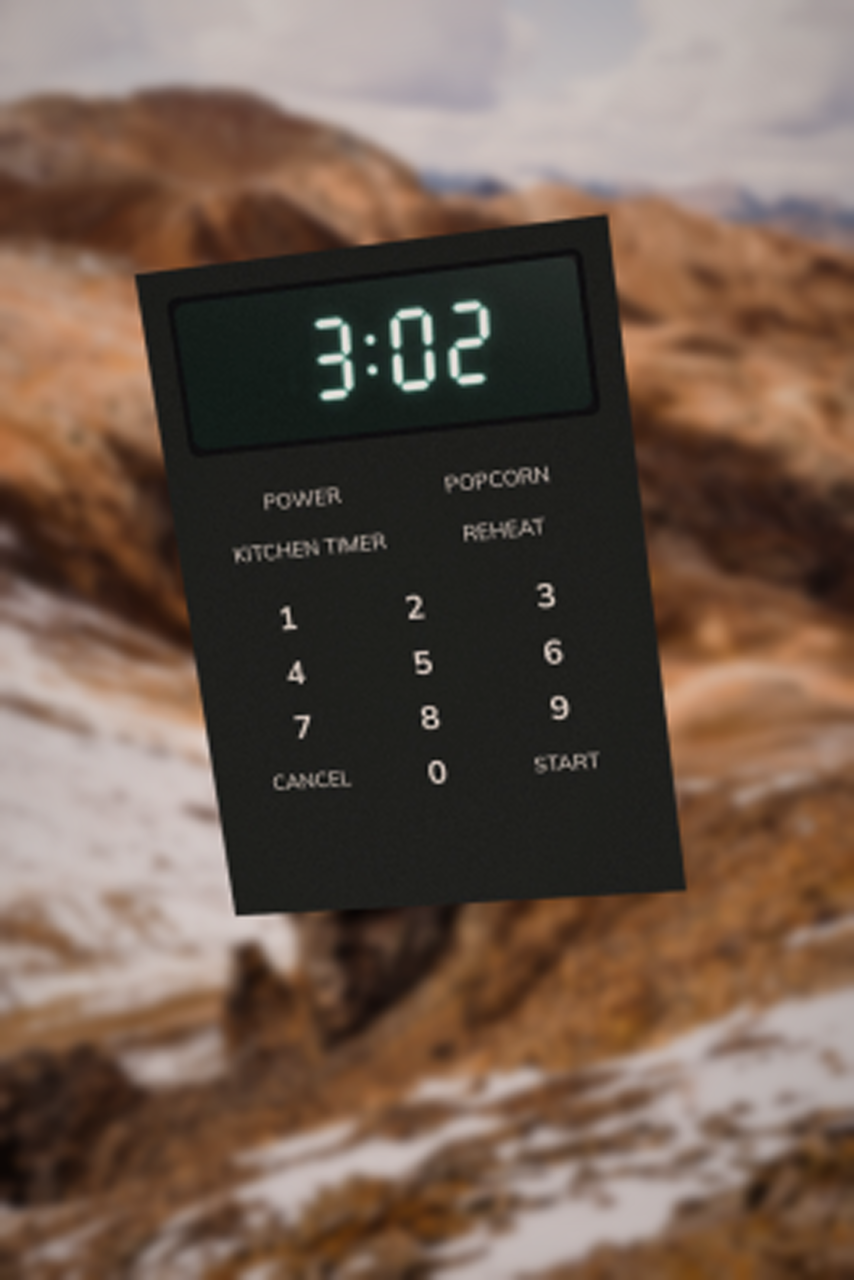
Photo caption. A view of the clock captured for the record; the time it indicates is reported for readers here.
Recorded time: 3:02
